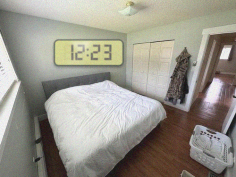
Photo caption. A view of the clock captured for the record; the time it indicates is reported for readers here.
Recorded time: 12:23
